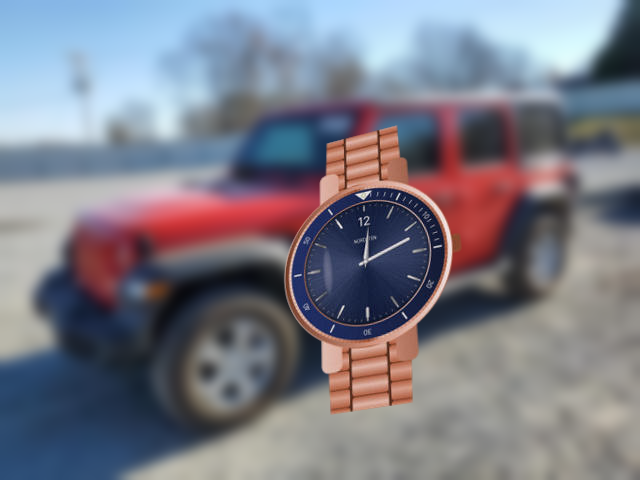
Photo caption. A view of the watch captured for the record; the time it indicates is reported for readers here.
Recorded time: 12:12
